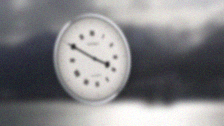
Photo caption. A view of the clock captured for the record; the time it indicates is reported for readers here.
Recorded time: 3:50
